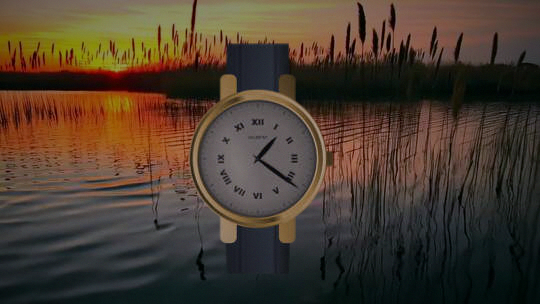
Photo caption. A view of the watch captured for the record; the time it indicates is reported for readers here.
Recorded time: 1:21
